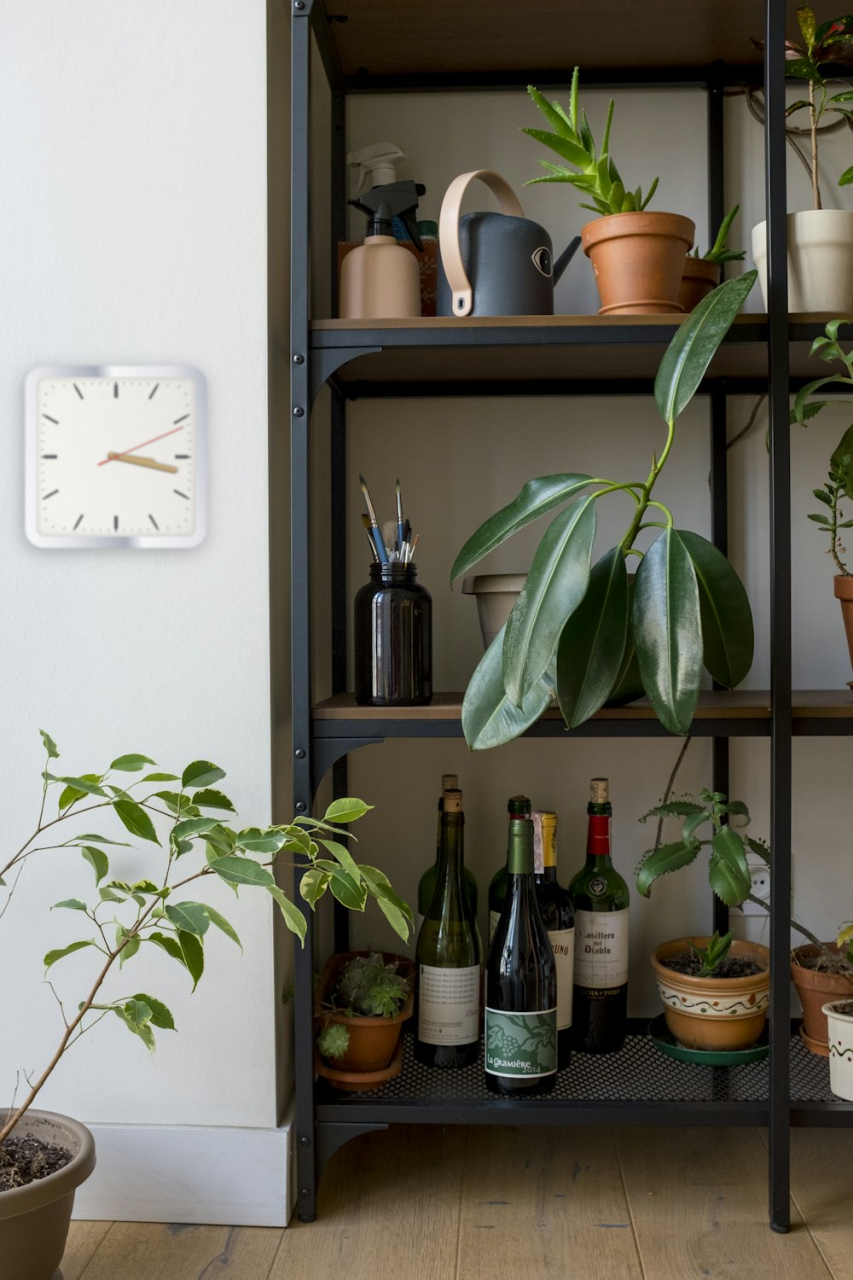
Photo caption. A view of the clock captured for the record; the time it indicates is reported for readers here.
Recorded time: 3:17:11
